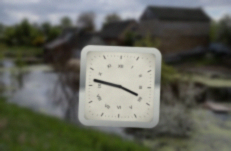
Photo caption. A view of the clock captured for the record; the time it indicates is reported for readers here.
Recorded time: 3:47
